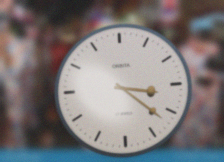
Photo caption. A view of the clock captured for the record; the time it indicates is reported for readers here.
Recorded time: 3:22
